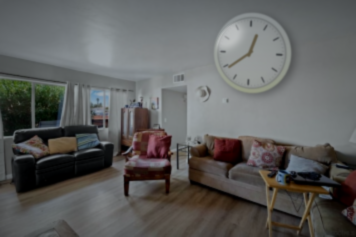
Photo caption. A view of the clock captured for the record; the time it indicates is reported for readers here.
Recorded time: 12:39
